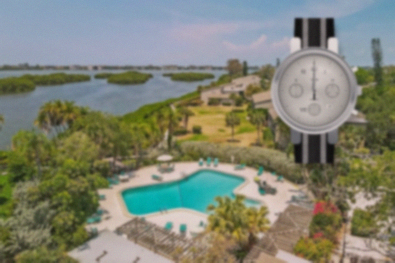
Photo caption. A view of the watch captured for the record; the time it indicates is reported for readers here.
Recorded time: 12:00
